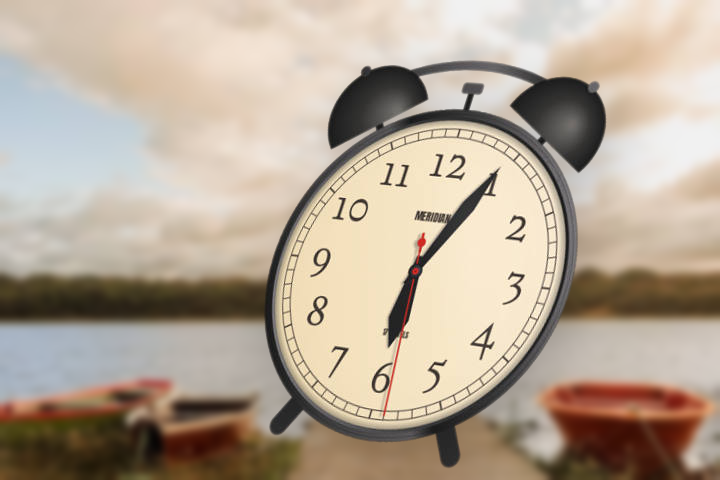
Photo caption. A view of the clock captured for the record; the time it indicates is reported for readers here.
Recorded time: 6:04:29
